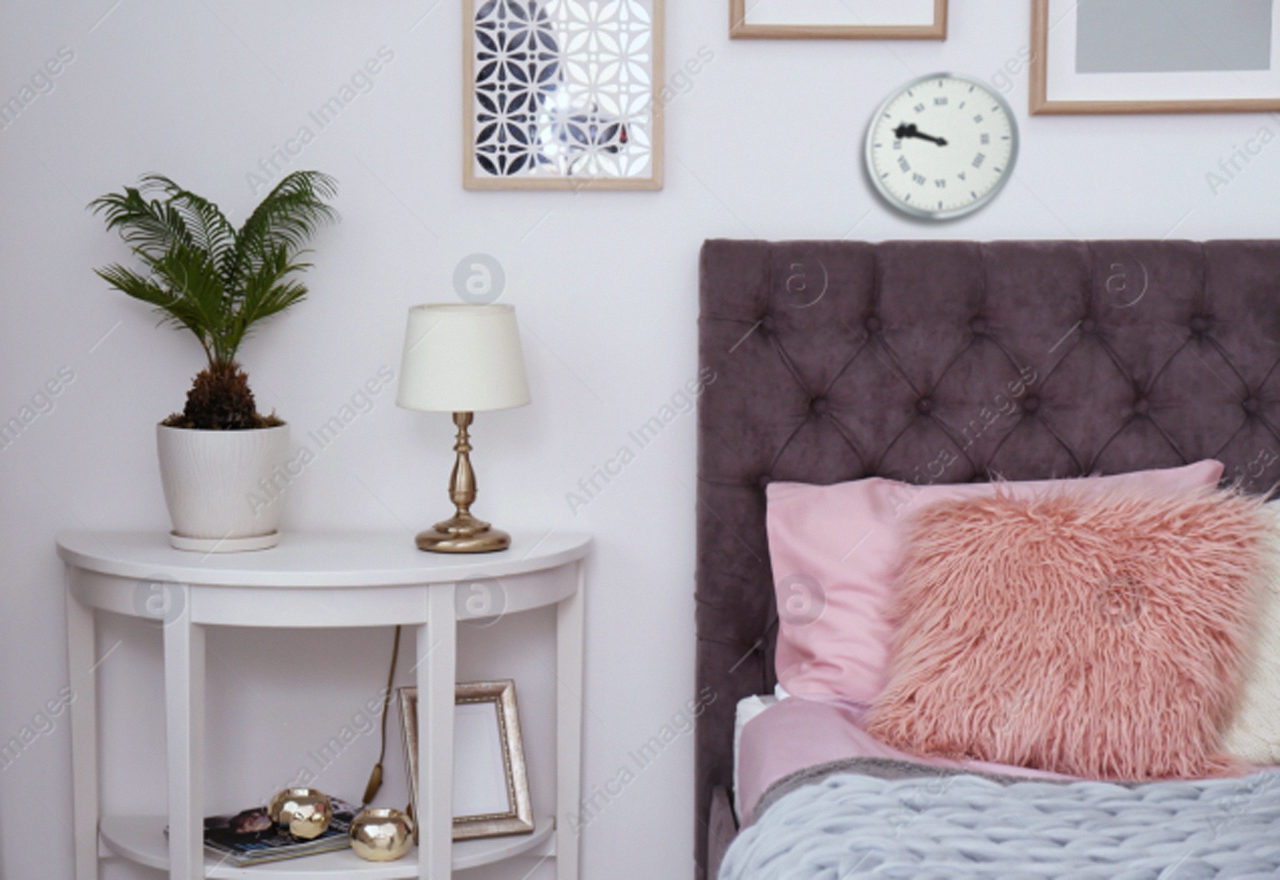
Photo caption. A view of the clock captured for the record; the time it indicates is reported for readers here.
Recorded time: 9:48
